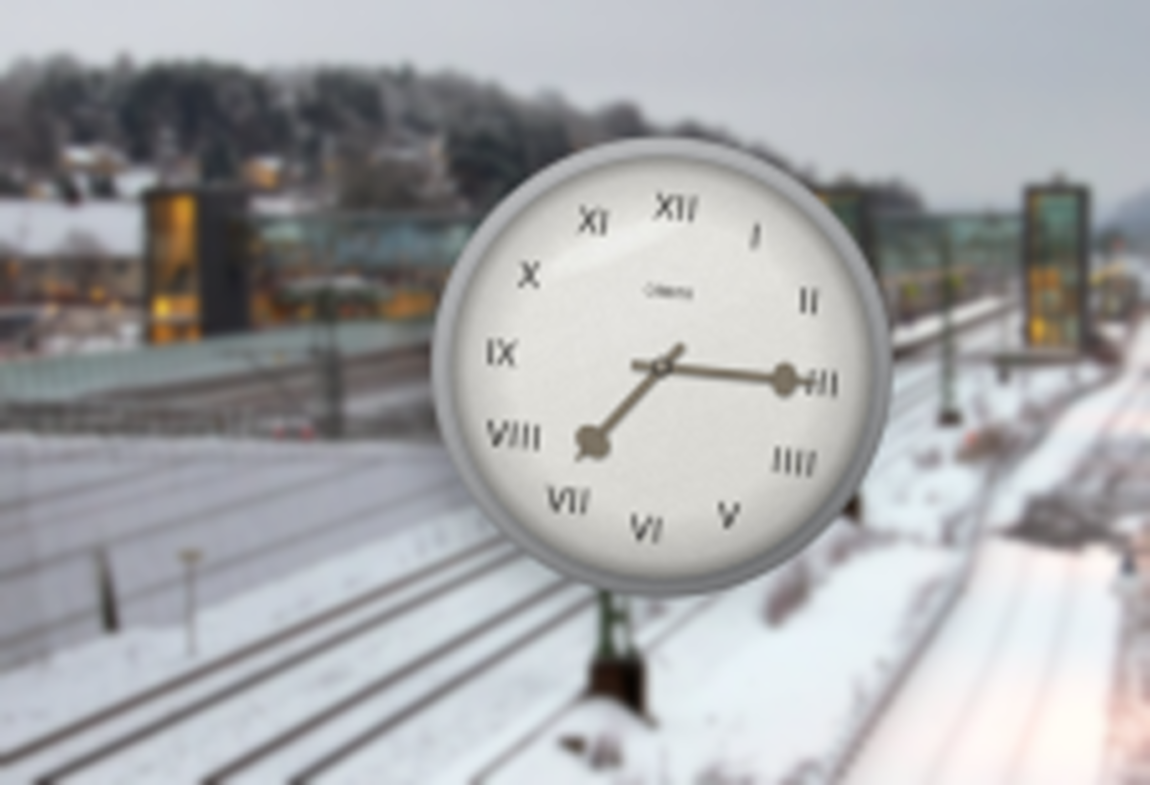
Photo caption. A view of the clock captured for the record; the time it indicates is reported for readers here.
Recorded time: 7:15
